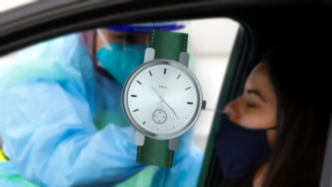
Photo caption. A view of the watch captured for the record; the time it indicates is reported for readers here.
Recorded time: 10:22
